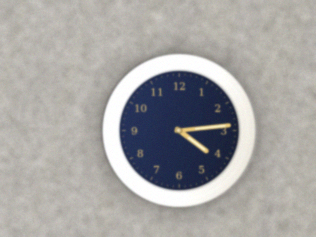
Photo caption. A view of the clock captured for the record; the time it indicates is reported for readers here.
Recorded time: 4:14
